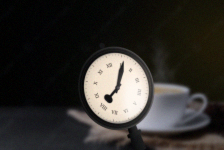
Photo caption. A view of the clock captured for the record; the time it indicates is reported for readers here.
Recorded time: 8:06
